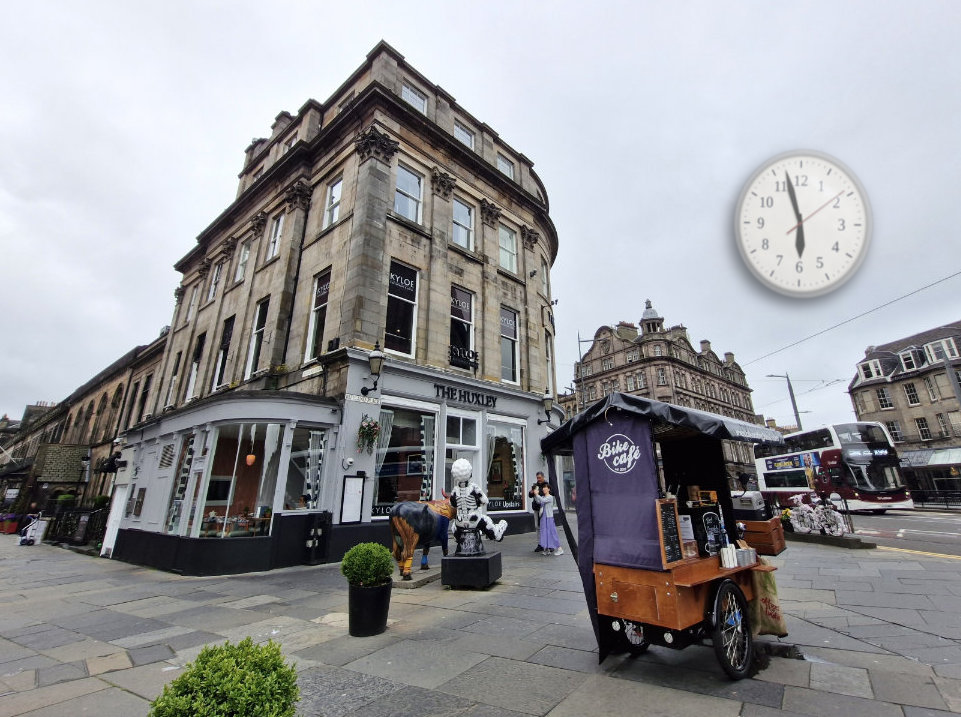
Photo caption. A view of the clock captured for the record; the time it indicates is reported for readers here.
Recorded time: 5:57:09
